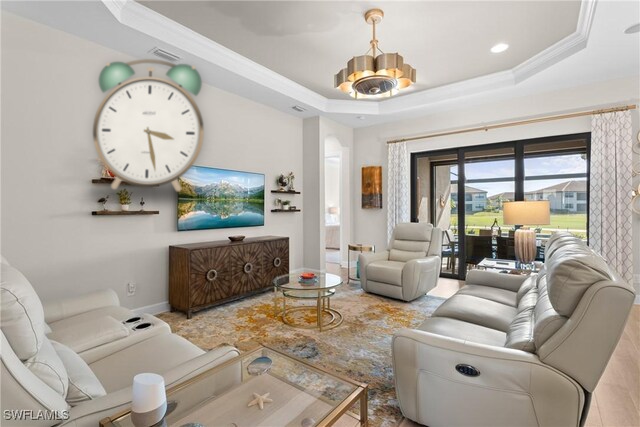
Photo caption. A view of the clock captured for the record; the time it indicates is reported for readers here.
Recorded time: 3:28
